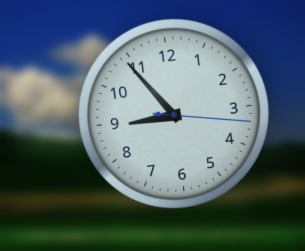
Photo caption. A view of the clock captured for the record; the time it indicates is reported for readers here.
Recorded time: 8:54:17
